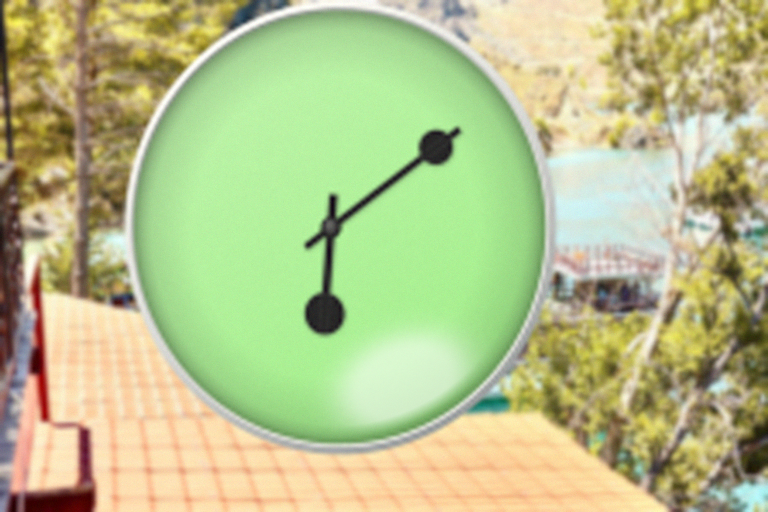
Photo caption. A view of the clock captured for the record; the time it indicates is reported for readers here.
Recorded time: 6:09
